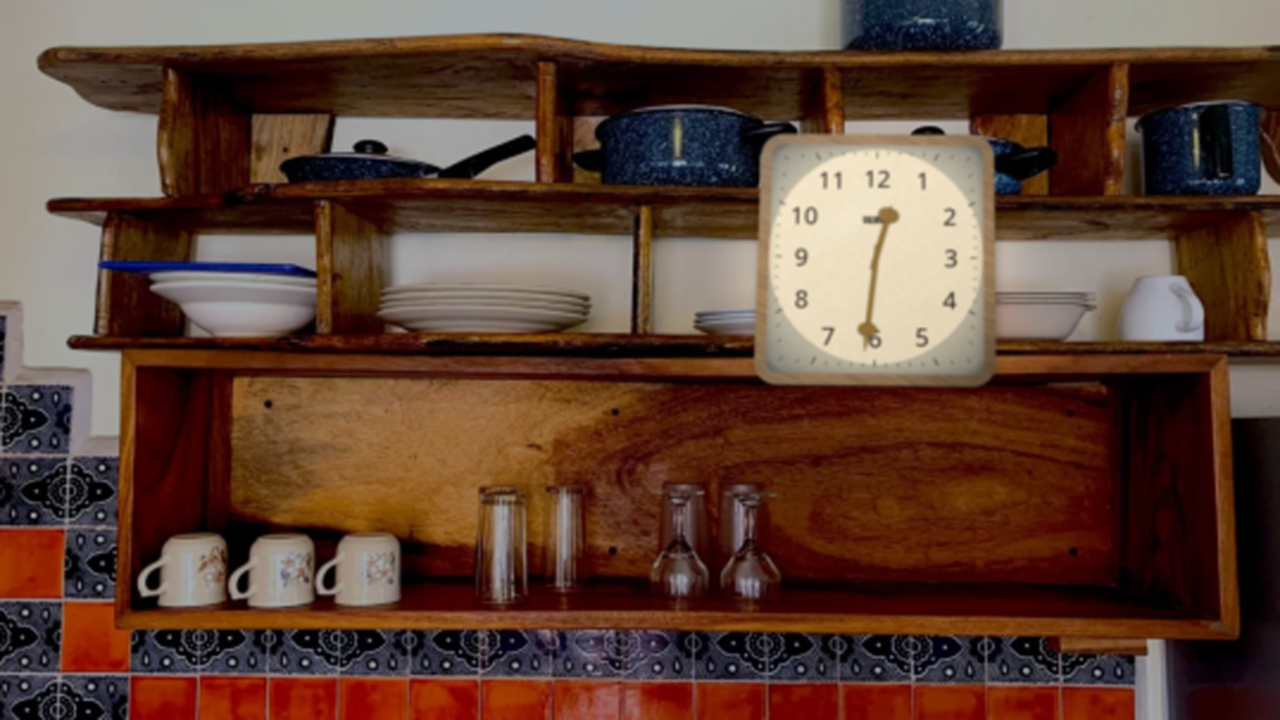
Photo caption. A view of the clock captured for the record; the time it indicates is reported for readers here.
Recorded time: 12:31
